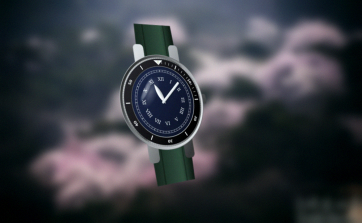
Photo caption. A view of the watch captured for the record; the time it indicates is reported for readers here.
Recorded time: 11:08
